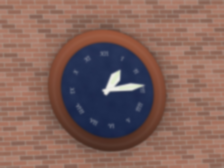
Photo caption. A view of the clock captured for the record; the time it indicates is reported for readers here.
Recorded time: 1:14
